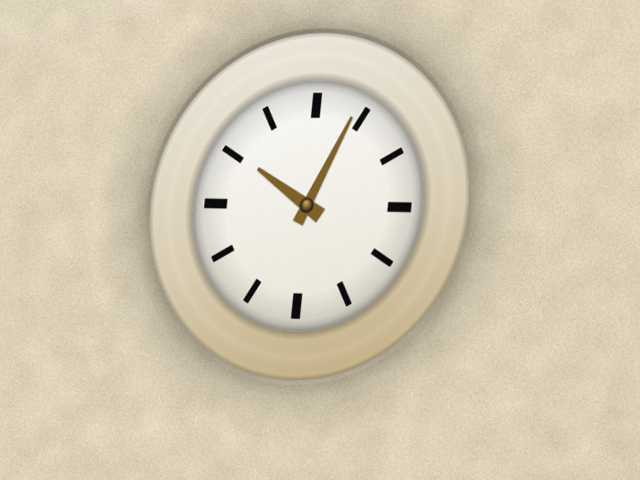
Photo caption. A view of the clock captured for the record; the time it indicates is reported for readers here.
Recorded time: 10:04
